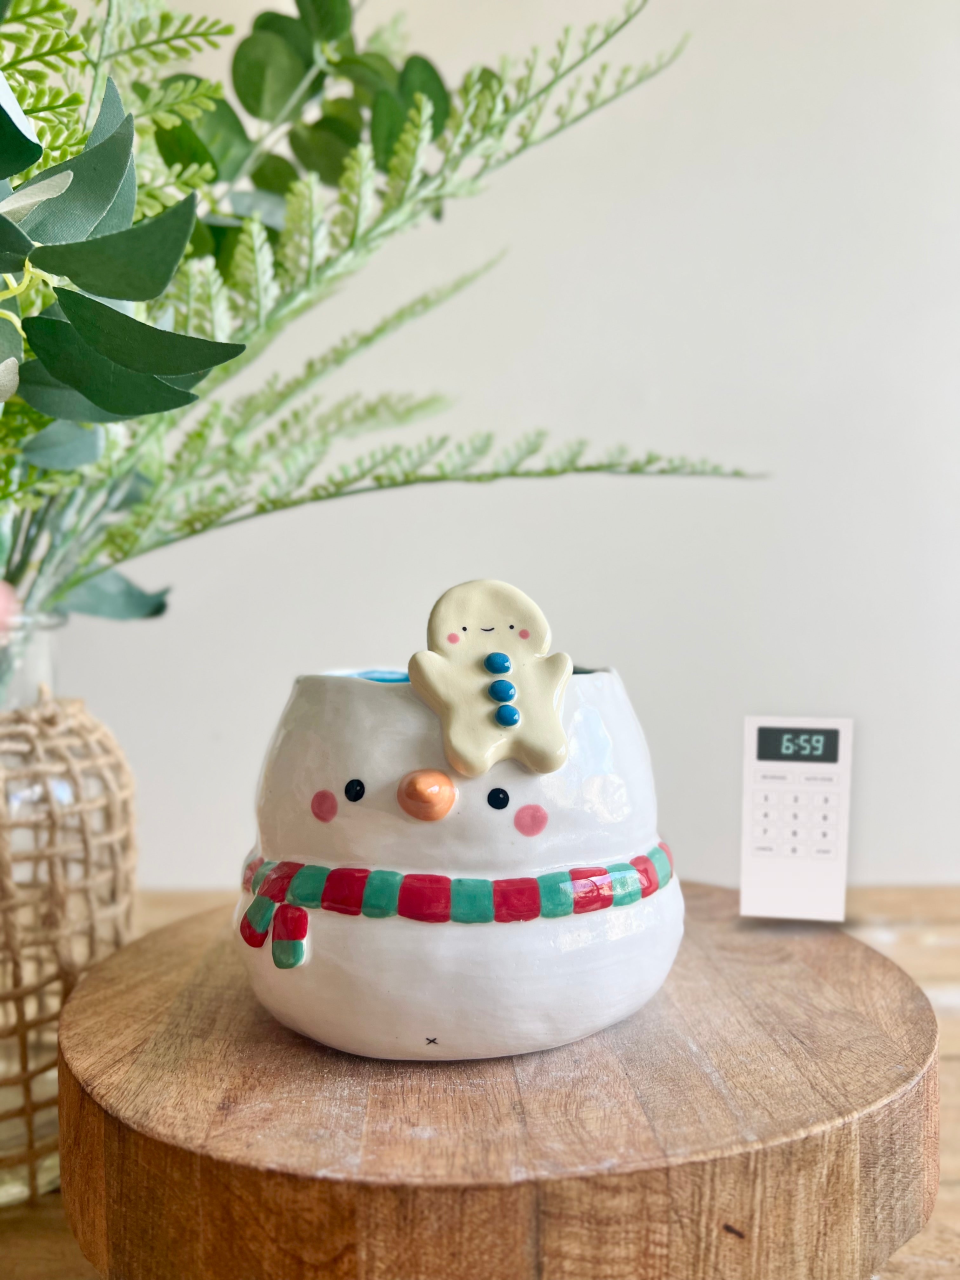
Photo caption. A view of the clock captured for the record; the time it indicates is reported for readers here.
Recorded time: 6:59
